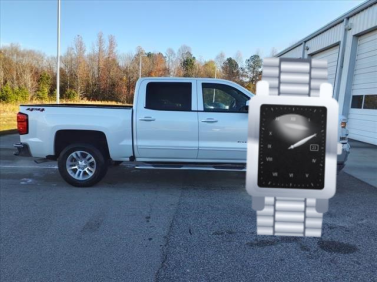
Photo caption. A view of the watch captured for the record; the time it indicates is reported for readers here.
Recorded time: 2:10
